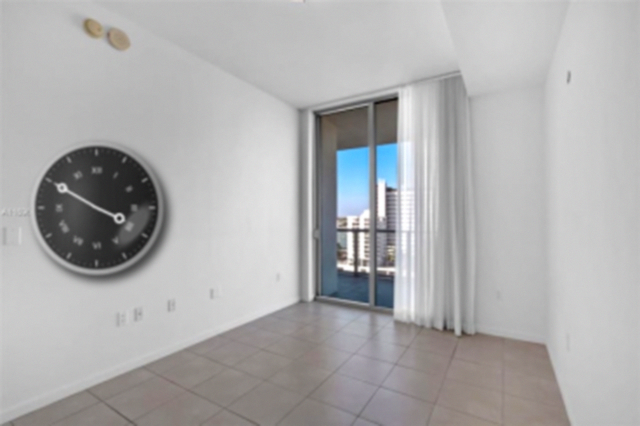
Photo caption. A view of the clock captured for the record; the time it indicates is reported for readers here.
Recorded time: 3:50
